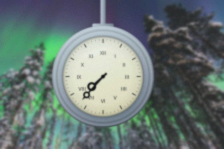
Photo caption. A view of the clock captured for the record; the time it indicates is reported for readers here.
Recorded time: 7:37
